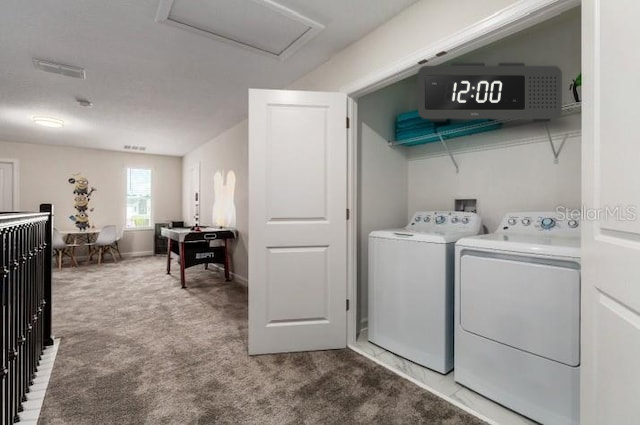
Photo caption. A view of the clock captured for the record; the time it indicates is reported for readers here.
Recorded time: 12:00
